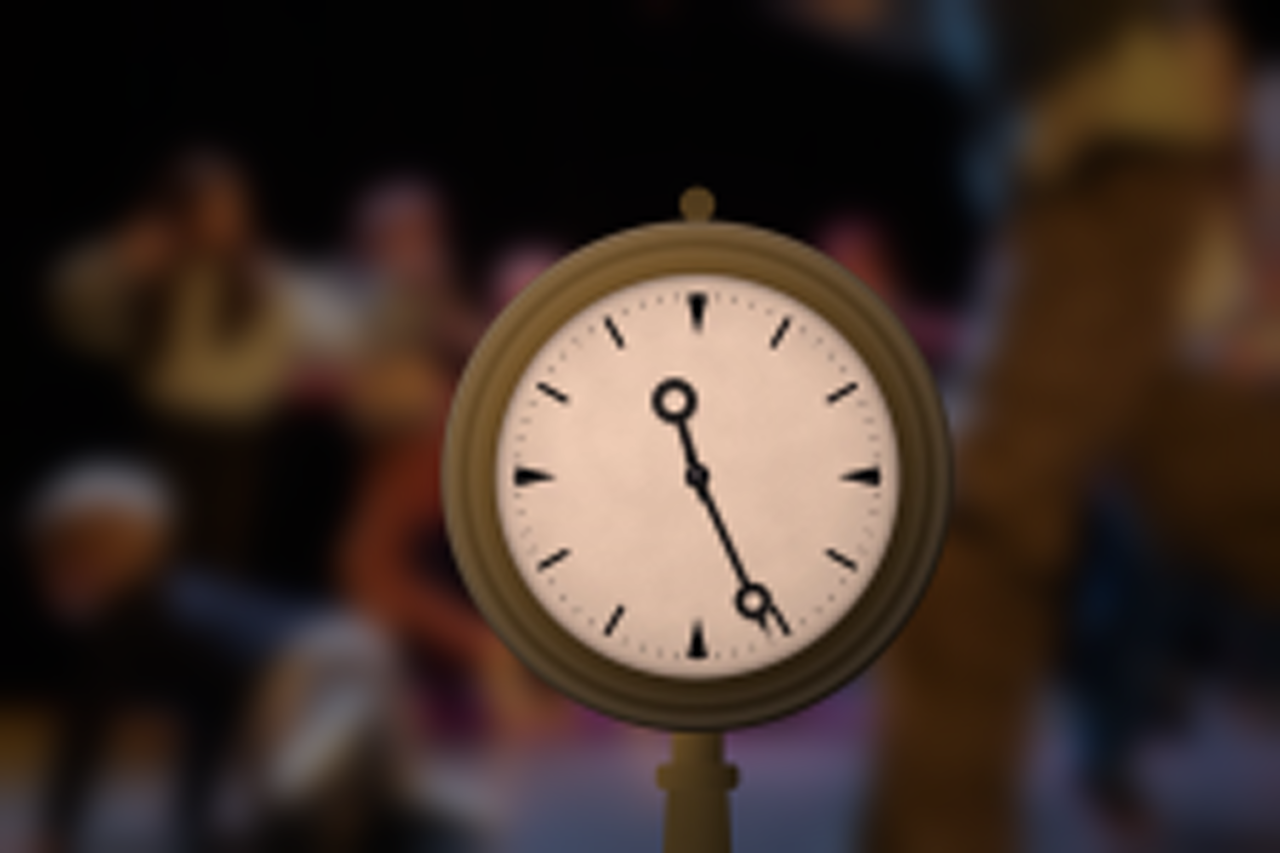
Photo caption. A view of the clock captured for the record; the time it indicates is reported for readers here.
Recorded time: 11:26
